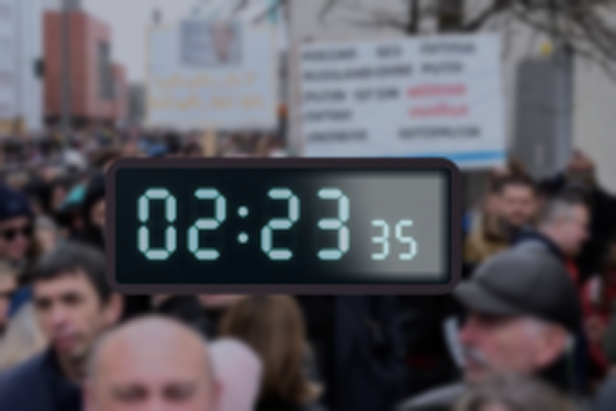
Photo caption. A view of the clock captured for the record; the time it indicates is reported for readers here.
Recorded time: 2:23:35
